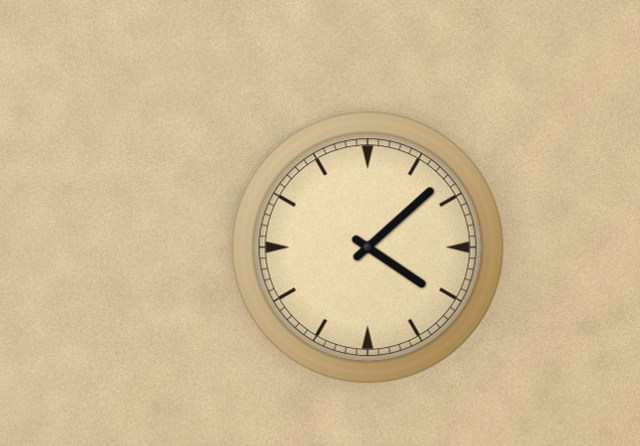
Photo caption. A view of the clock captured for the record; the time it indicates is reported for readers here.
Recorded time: 4:08
